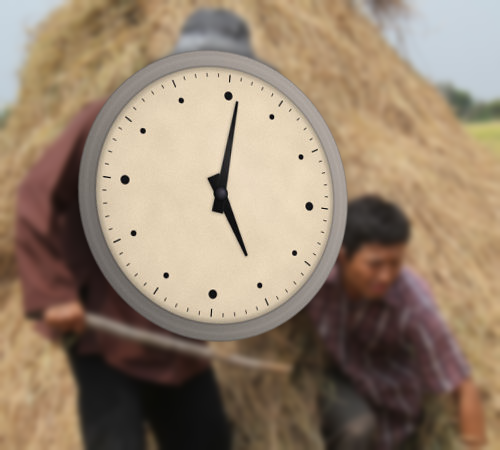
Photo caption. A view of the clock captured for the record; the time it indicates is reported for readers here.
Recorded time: 5:01
